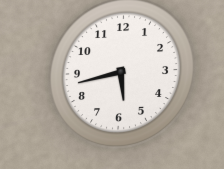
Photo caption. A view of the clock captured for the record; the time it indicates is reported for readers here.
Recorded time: 5:43
